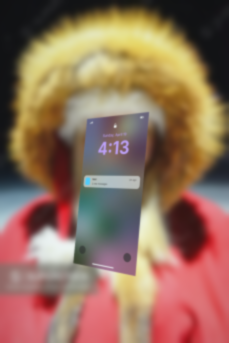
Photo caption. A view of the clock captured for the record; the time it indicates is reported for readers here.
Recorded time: 4:13
